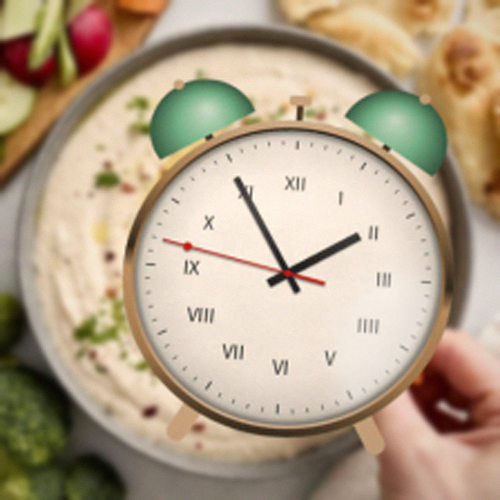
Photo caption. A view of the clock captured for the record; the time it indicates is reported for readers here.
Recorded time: 1:54:47
